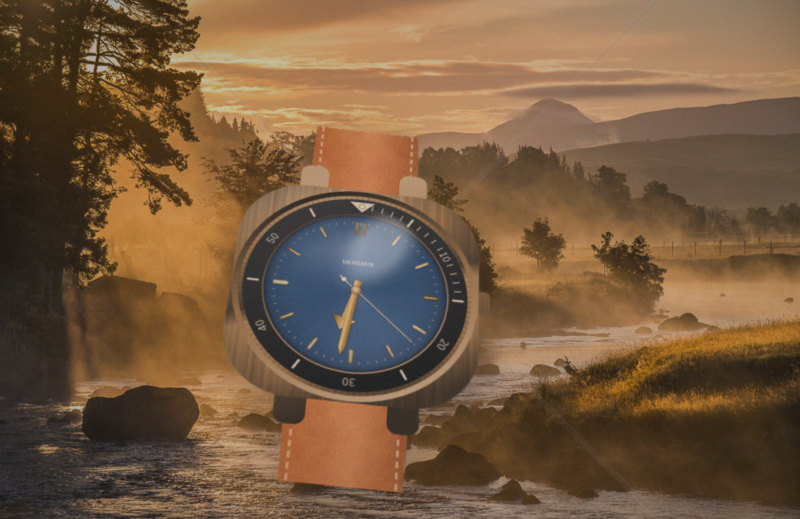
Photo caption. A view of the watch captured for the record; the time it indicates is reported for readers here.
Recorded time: 6:31:22
